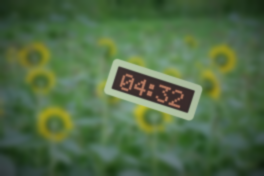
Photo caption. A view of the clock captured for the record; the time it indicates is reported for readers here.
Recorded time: 4:32
